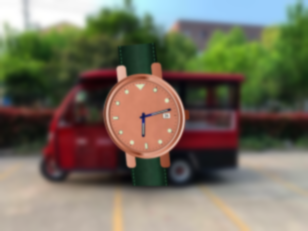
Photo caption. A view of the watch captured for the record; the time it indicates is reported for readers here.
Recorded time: 6:13
